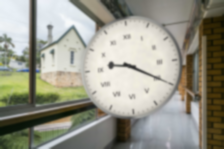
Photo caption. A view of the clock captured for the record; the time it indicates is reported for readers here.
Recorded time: 9:20
